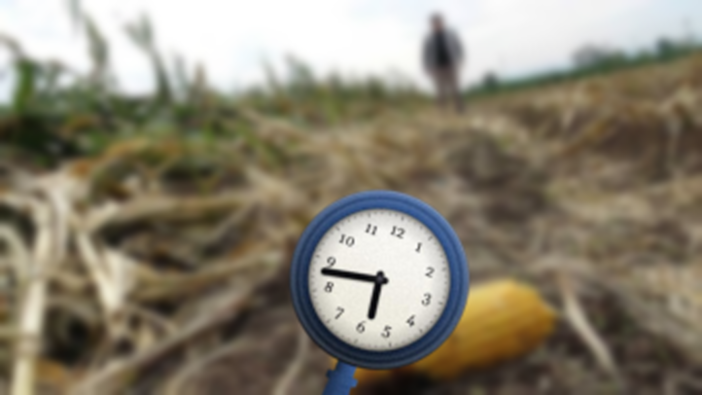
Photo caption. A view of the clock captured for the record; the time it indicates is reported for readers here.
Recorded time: 5:43
